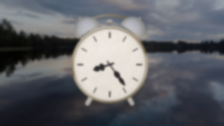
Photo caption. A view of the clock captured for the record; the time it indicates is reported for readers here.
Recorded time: 8:24
